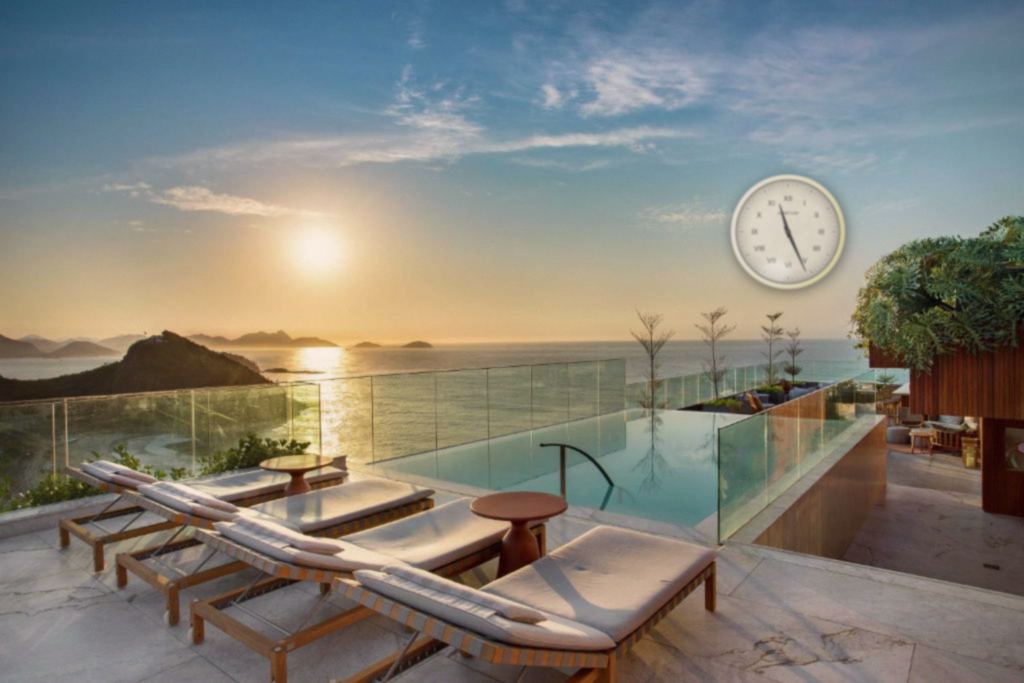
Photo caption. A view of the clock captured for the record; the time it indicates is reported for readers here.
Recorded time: 11:26
